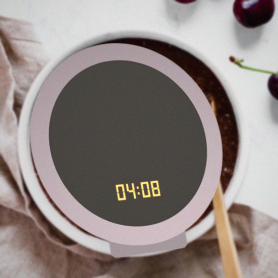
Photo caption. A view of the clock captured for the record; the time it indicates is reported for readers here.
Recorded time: 4:08
